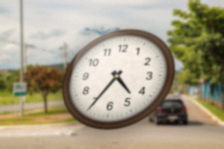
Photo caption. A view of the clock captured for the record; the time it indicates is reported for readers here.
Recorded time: 4:35
